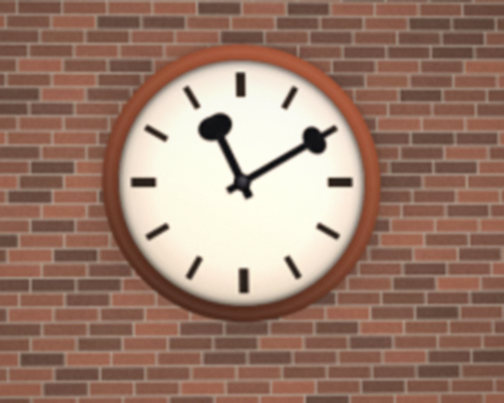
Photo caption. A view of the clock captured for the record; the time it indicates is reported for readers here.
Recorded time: 11:10
